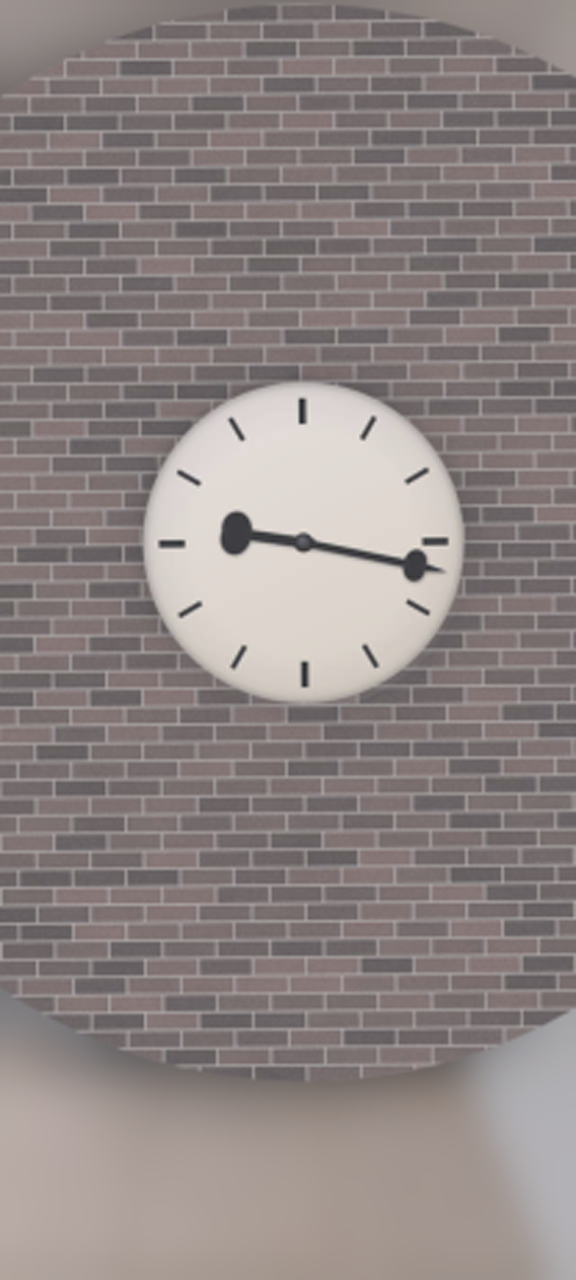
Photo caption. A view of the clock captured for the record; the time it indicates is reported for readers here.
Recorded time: 9:17
